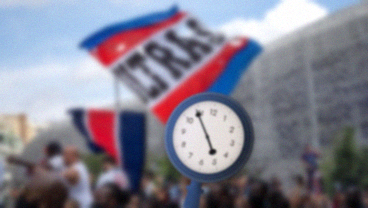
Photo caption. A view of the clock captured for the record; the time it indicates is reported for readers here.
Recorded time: 4:54
